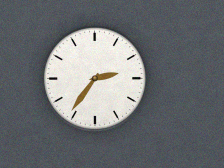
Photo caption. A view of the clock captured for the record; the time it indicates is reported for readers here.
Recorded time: 2:36
